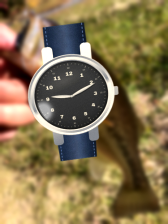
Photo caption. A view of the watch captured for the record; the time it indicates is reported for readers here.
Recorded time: 9:11
